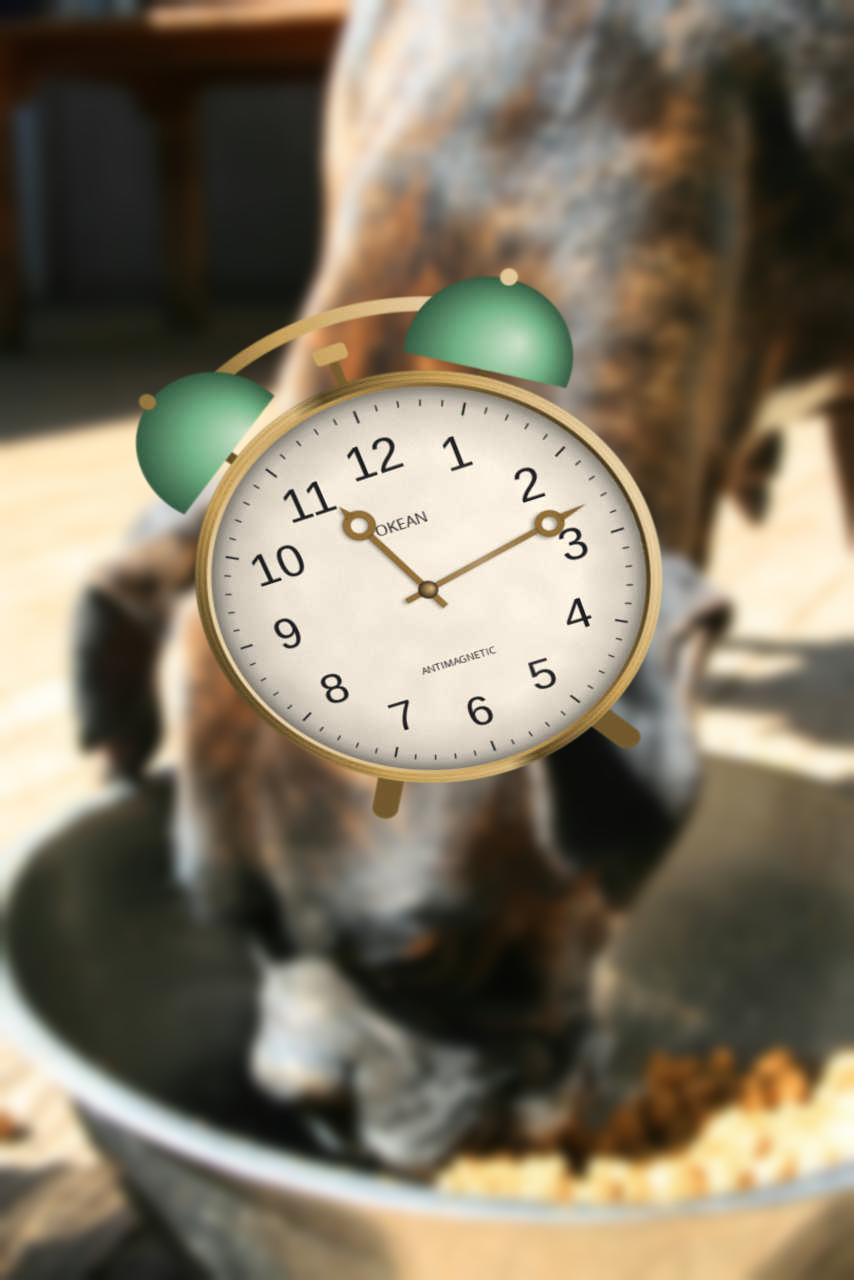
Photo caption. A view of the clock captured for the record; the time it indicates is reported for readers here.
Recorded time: 11:13
